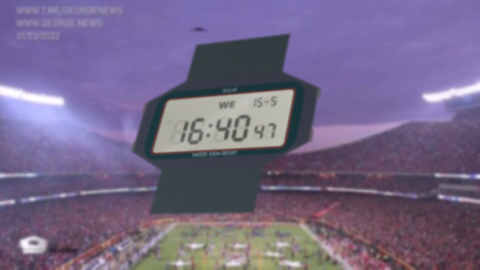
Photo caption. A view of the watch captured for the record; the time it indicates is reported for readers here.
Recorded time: 16:40:47
